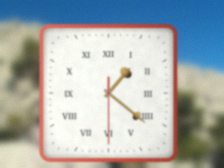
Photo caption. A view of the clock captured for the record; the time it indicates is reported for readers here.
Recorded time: 1:21:30
